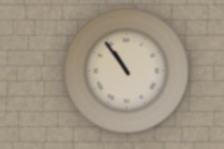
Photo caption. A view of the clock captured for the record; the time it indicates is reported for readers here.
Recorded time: 10:54
